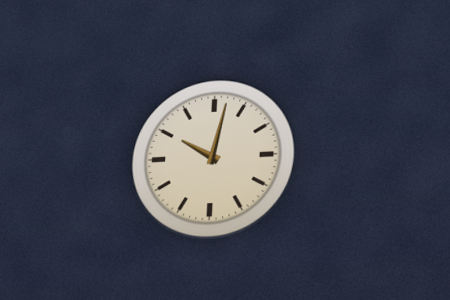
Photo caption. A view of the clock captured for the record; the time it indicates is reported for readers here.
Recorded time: 10:02
